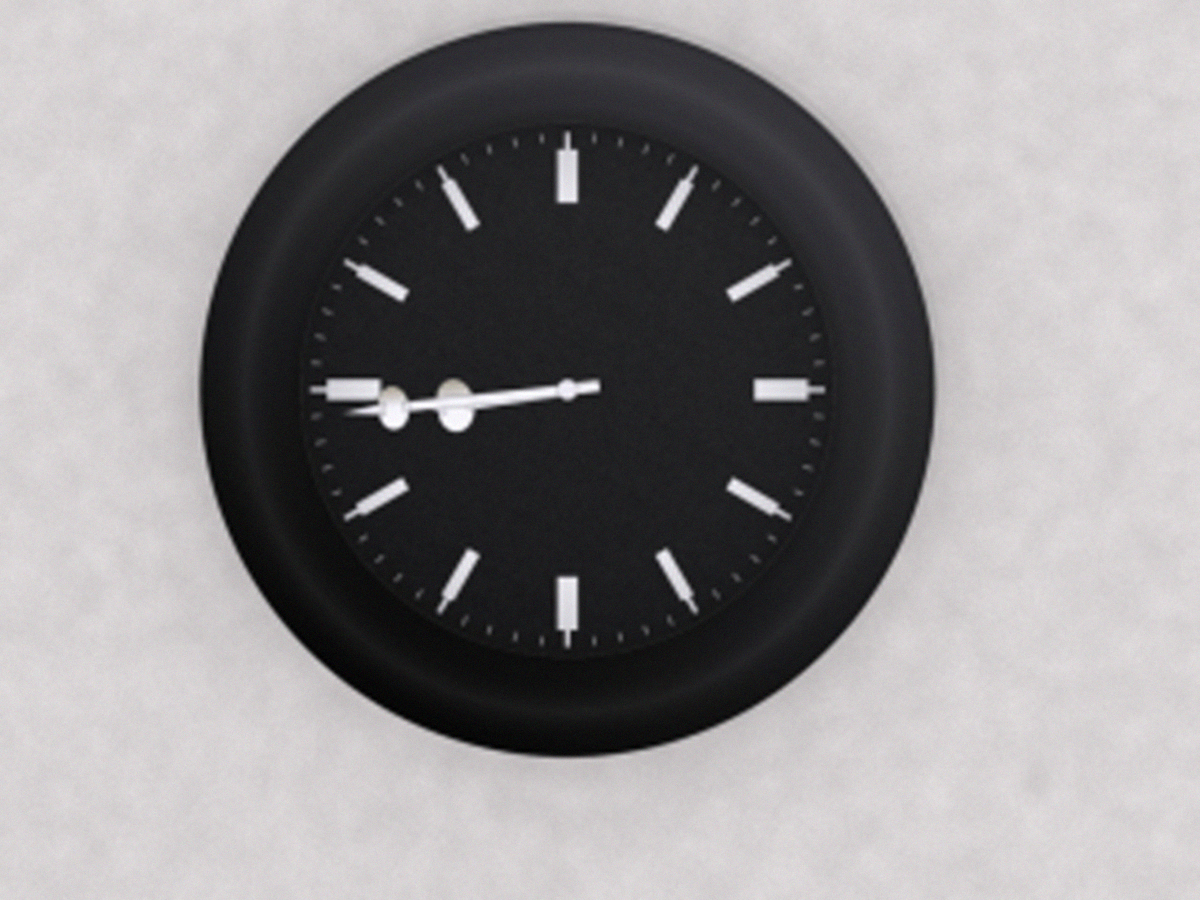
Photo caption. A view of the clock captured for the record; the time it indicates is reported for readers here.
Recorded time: 8:44
